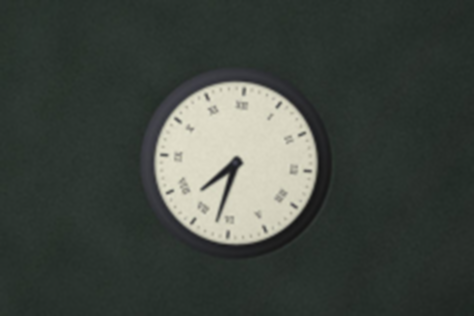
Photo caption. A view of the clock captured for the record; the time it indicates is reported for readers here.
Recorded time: 7:32
